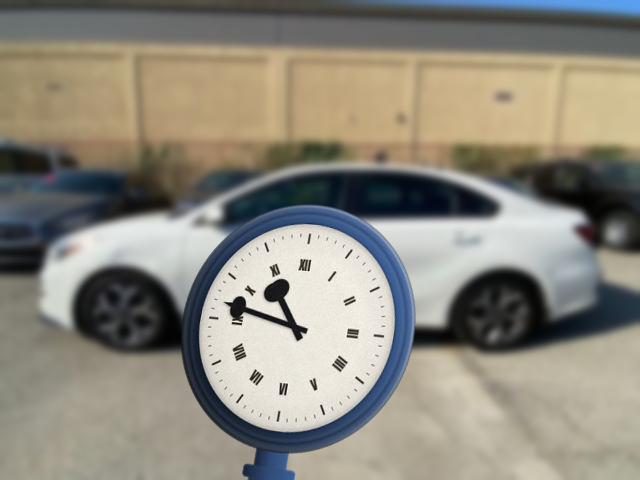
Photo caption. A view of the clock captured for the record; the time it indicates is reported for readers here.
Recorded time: 10:47
